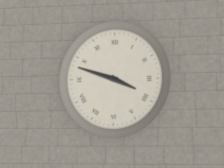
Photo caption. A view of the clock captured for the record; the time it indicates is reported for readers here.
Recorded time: 3:48
